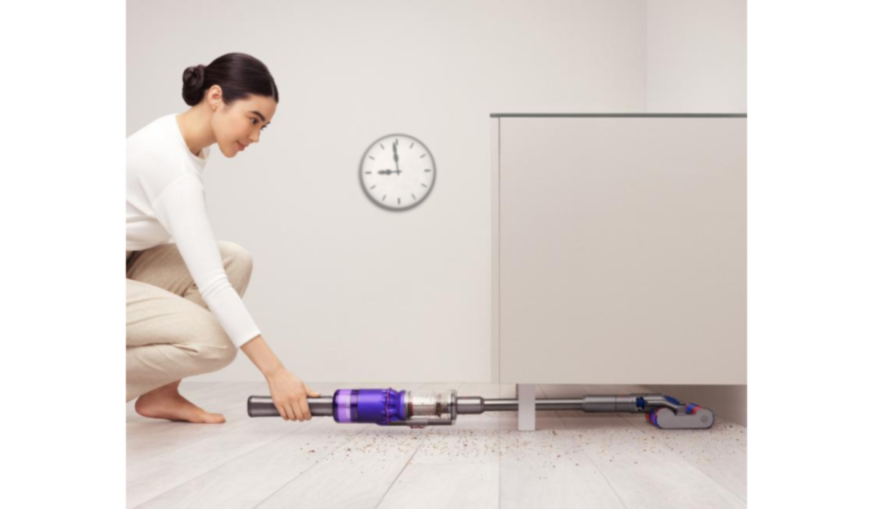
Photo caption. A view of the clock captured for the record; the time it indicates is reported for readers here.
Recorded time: 8:59
